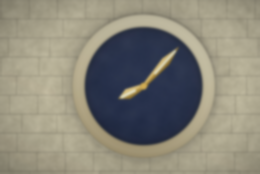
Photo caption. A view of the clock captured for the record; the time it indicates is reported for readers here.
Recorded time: 8:07
